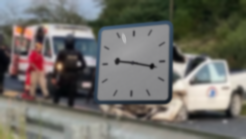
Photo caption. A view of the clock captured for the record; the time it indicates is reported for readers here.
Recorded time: 9:17
